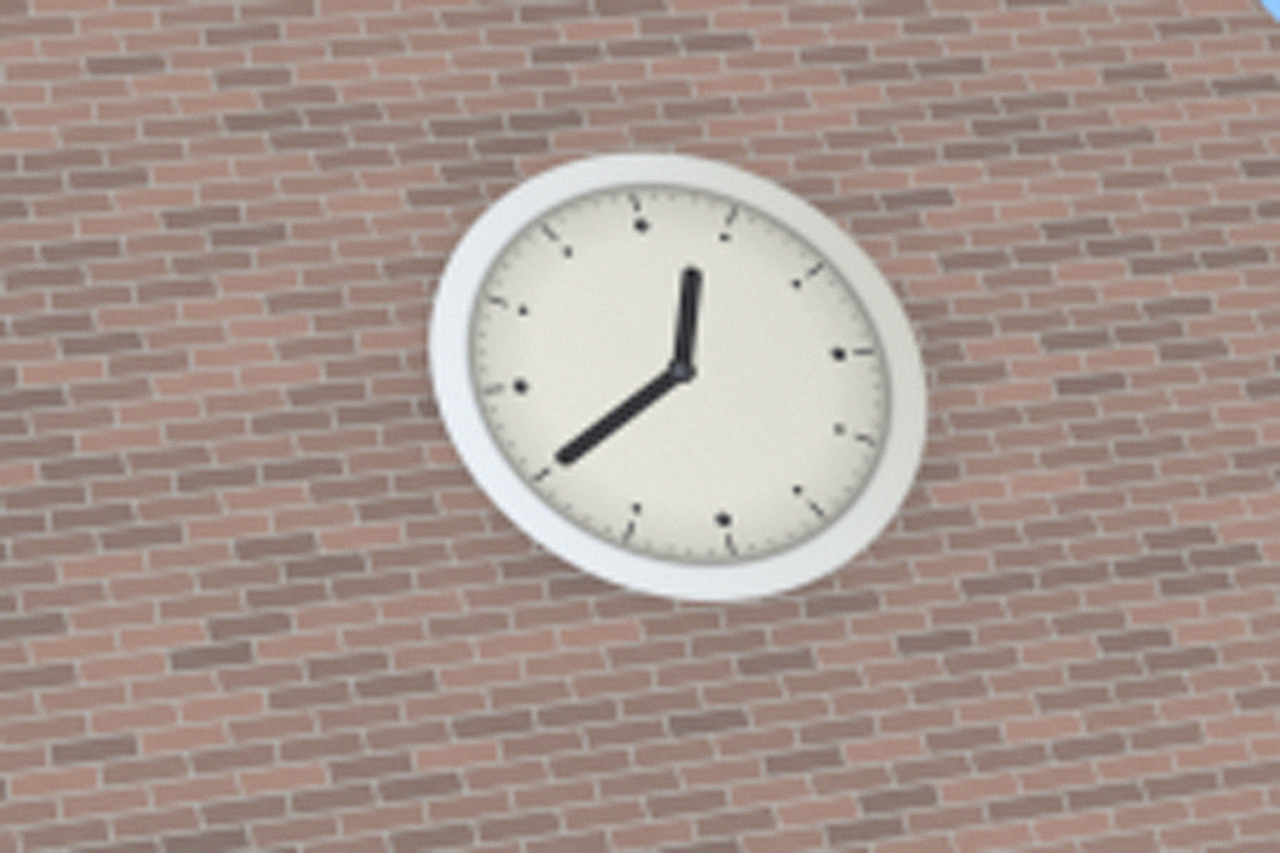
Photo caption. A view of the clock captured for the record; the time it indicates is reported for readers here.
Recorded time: 12:40
